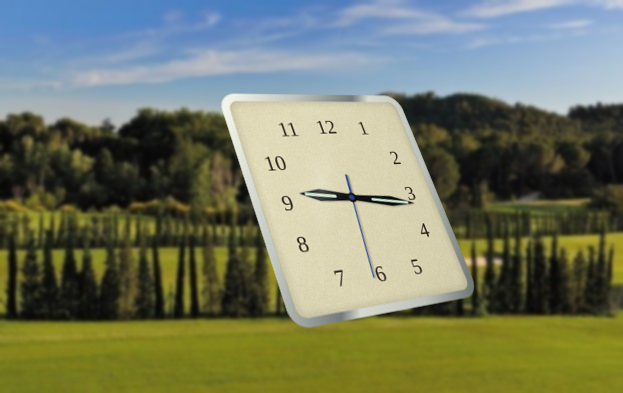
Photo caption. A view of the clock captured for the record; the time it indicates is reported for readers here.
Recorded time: 9:16:31
